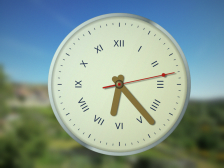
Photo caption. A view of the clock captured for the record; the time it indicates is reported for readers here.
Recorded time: 6:23:13
